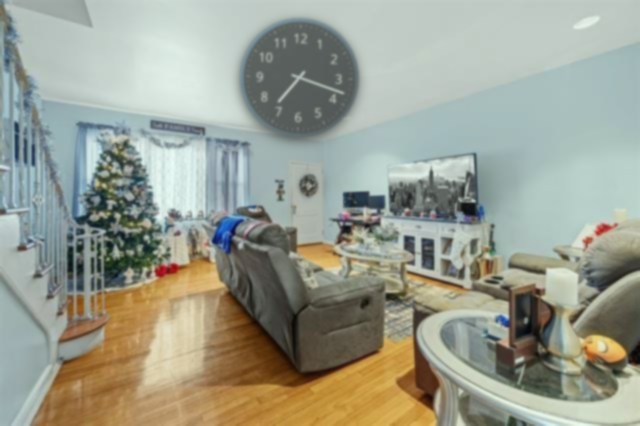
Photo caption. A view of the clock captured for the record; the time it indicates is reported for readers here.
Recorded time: 7:18
